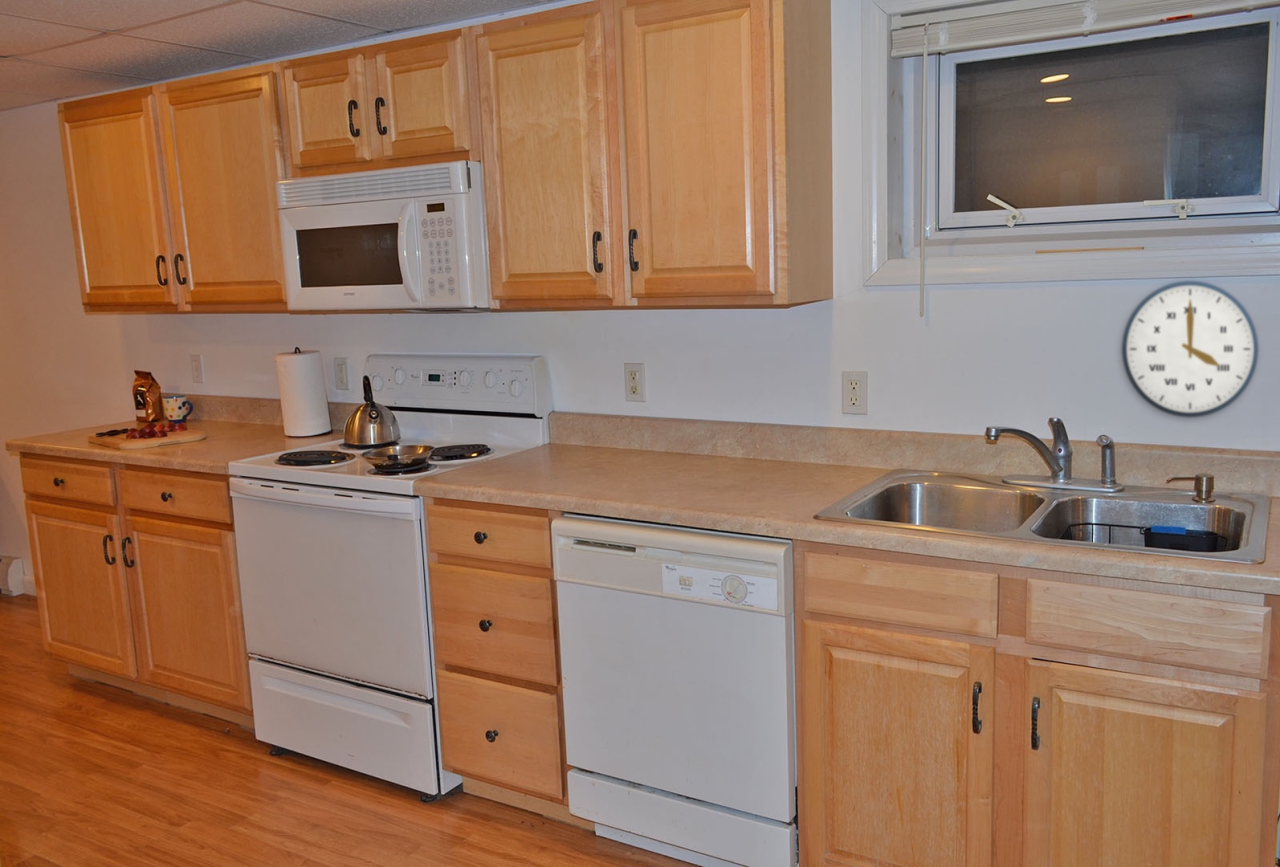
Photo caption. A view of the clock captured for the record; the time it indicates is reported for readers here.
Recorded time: 4:00
